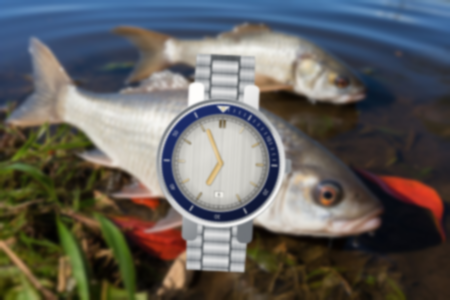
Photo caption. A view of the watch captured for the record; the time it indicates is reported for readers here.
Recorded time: 6:56
